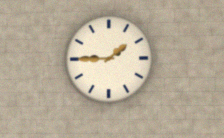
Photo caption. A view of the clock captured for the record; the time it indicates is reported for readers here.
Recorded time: 1:45
